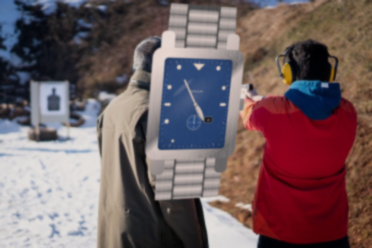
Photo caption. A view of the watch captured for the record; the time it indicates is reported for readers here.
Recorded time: 4:55
